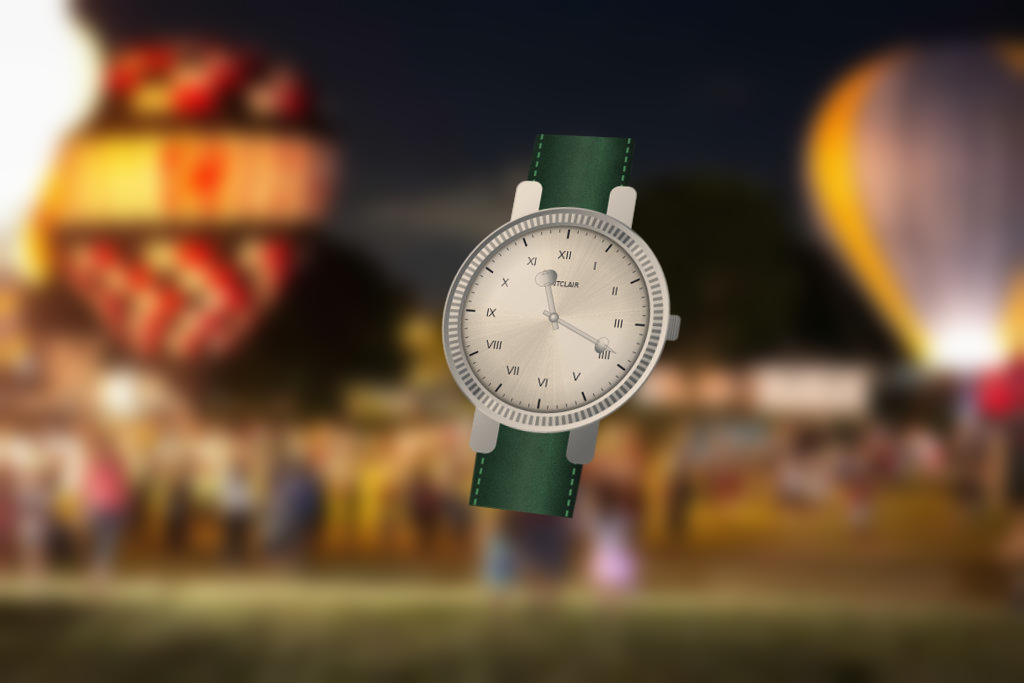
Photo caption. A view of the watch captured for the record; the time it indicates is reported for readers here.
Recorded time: 11:19
